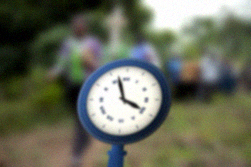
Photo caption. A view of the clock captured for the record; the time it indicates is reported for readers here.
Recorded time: 3:57
